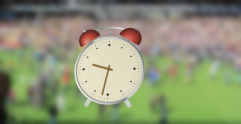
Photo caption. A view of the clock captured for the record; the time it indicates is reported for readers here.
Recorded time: 9:32
